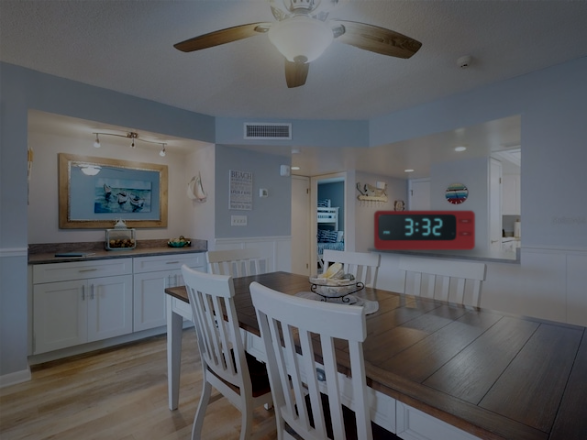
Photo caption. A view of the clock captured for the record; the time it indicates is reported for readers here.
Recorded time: 3:32
